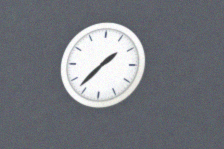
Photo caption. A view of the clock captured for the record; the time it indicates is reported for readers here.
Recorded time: 1:37
